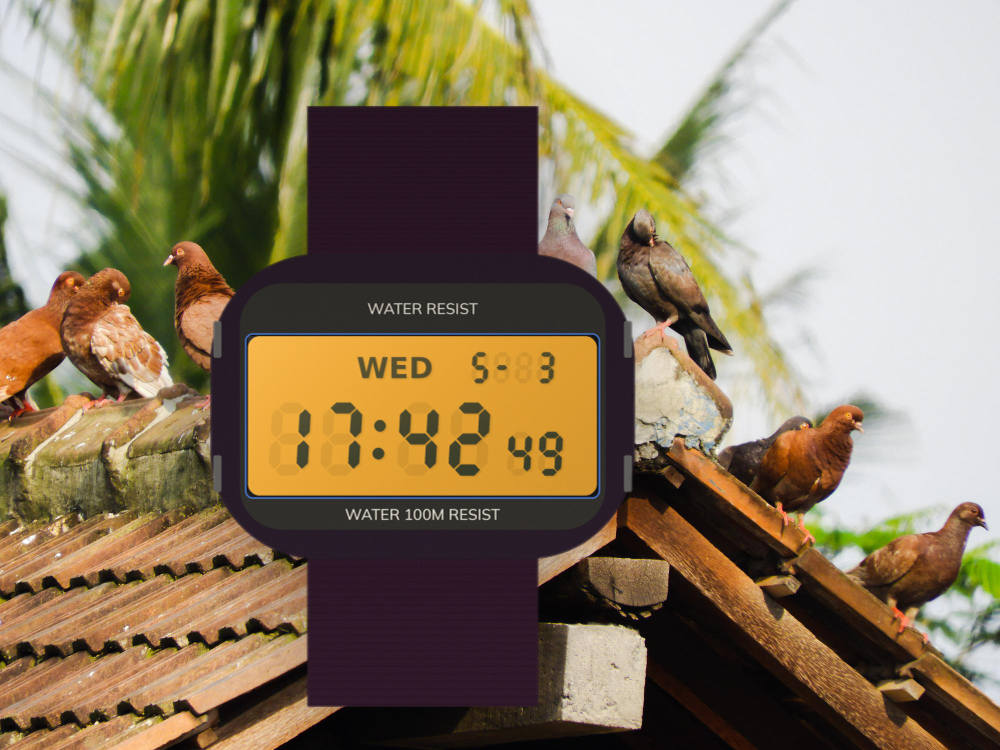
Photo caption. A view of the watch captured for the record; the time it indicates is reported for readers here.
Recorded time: 17:42:49
